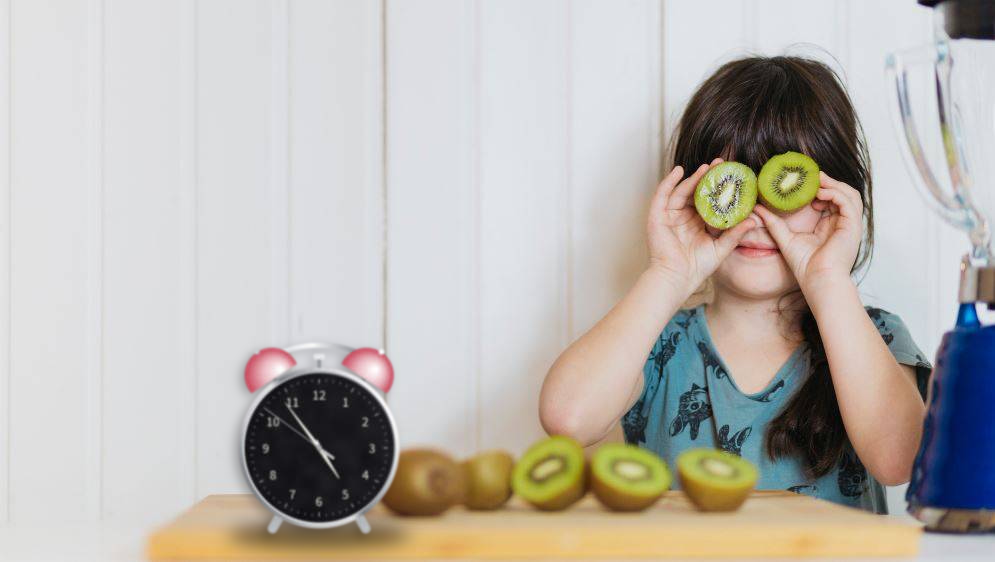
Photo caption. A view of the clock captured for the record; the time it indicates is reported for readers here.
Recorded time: 4:53:51
